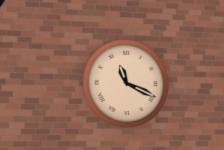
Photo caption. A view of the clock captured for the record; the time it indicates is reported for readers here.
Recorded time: 11:19
